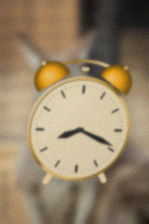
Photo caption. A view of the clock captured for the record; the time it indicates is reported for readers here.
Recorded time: 8:19
